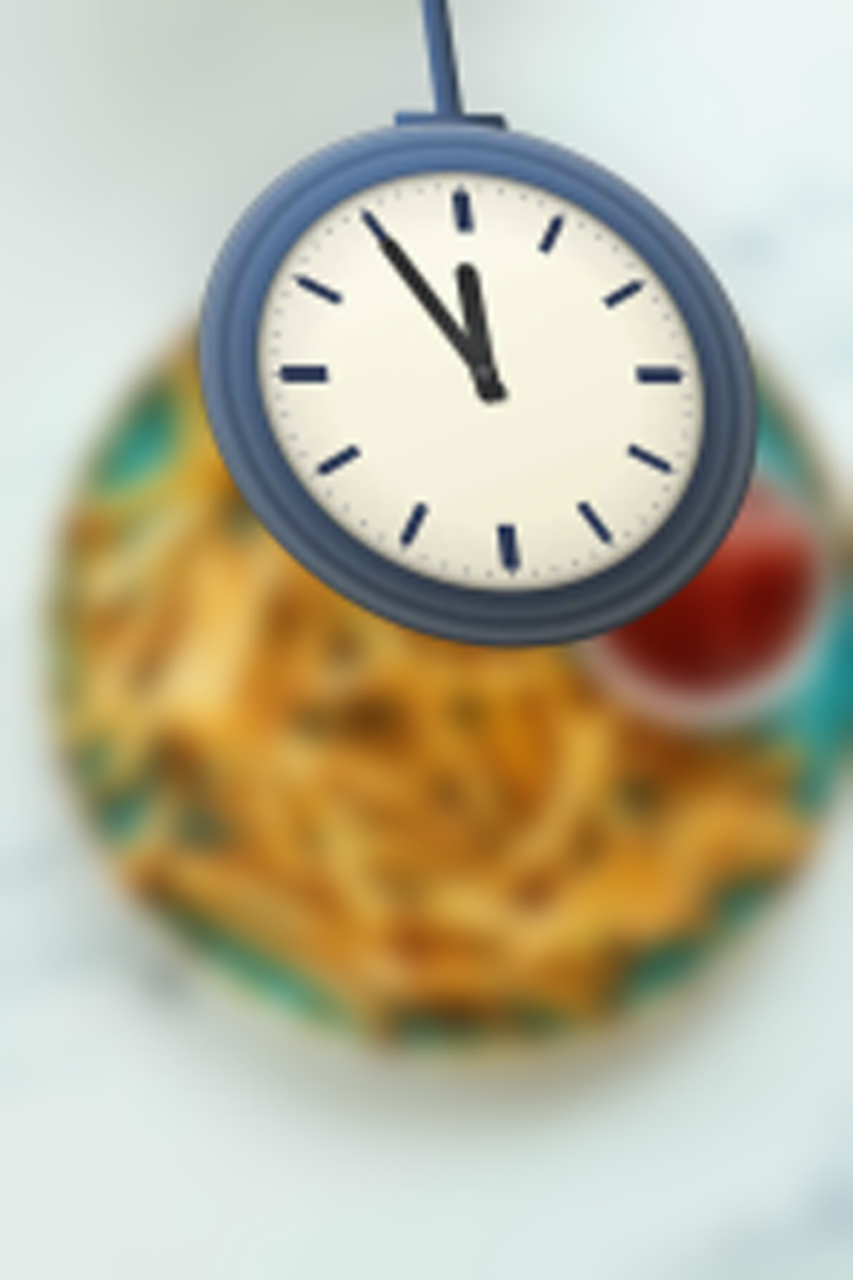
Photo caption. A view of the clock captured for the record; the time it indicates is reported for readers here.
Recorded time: 11:55
